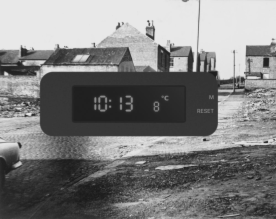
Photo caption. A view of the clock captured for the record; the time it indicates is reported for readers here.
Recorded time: 10:13
